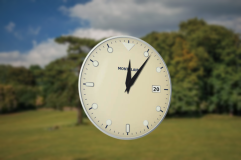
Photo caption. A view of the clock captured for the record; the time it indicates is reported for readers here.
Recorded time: 12:06
